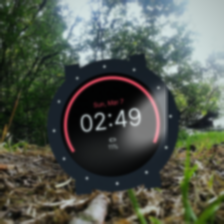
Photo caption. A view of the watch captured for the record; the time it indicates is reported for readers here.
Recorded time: 2:49
